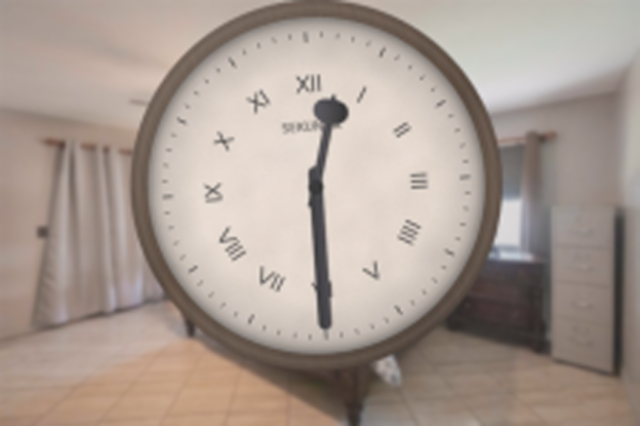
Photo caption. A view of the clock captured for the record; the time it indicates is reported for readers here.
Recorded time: 12:30
